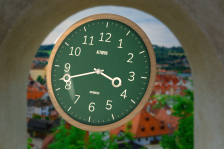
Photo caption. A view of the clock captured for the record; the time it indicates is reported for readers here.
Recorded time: 3:42
